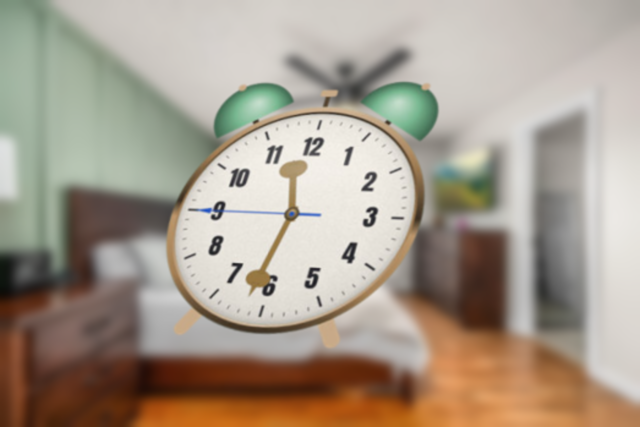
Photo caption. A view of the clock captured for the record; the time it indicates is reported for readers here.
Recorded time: 11:31:45
